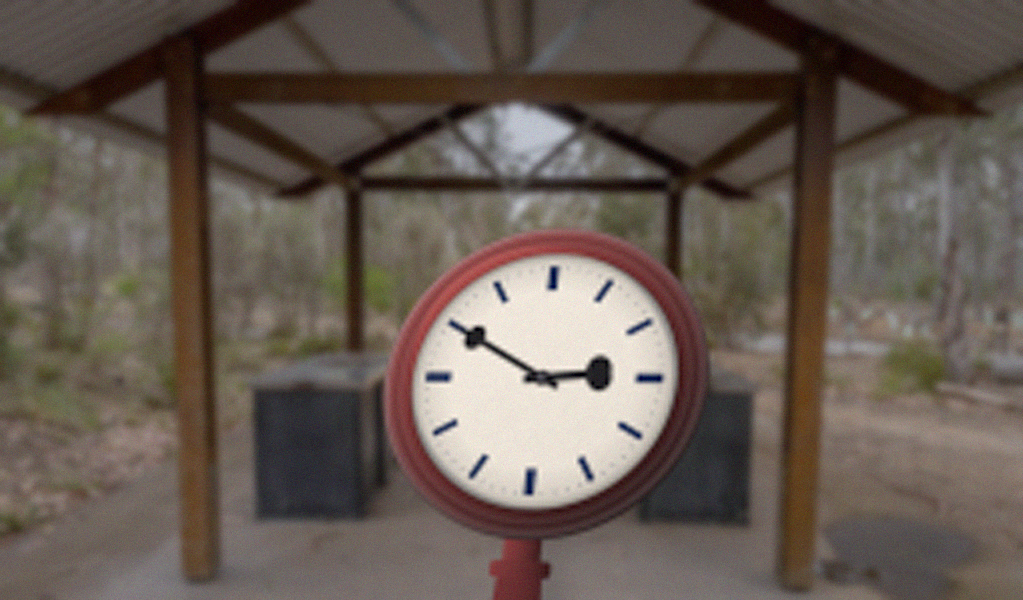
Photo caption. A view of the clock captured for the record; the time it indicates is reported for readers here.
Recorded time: 2:50
